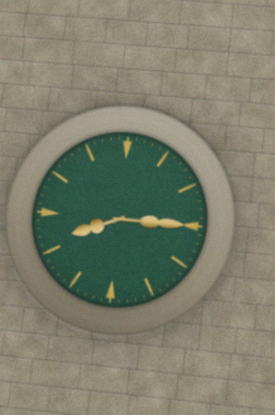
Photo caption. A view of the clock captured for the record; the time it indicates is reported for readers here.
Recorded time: 8:15
